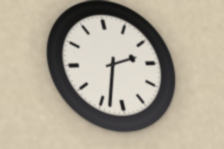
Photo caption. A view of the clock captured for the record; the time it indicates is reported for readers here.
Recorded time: 2:33
